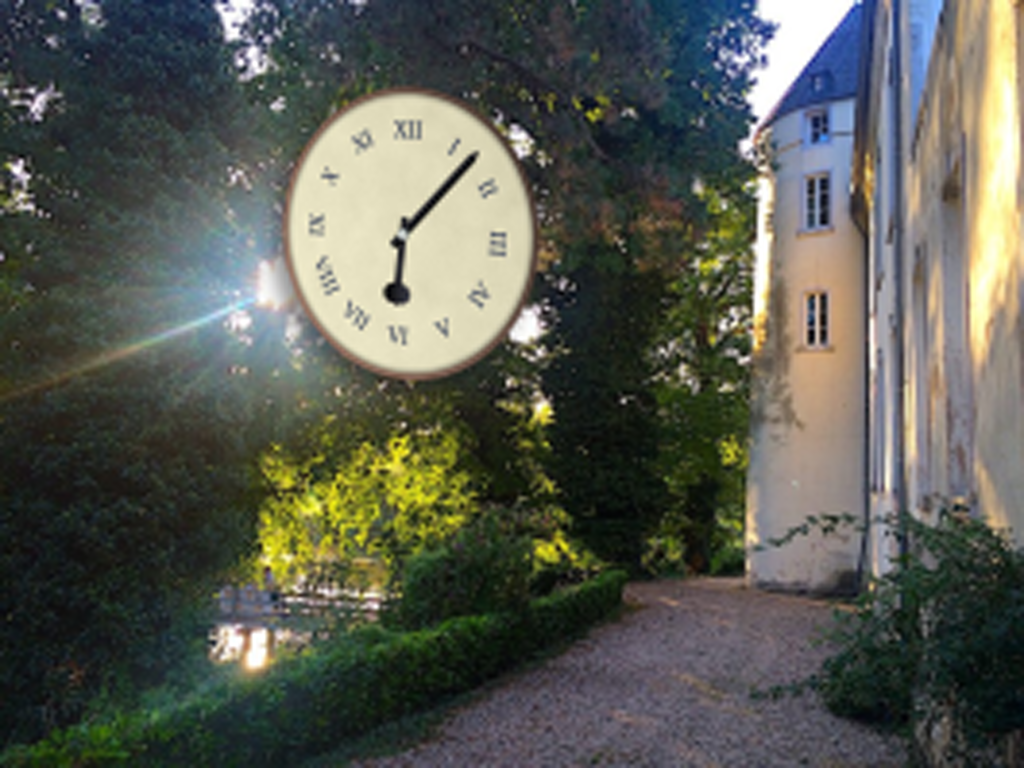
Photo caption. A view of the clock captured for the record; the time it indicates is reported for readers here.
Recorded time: 6:07
